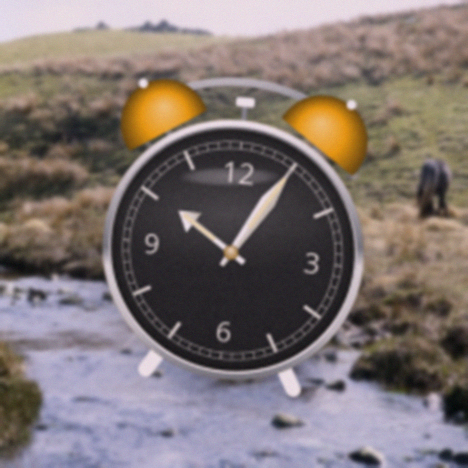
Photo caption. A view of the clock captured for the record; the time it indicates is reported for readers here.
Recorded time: 10:05
